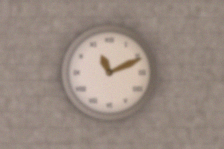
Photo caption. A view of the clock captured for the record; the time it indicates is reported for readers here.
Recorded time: 11:11
